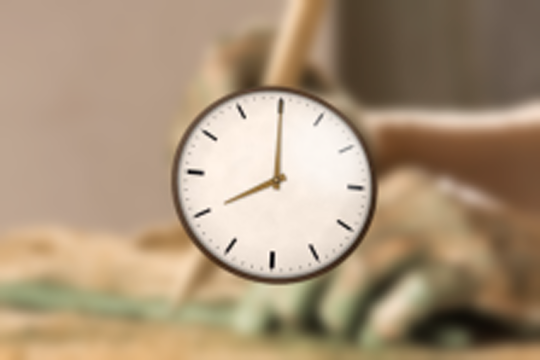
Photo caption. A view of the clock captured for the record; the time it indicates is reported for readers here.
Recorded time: 8:00
